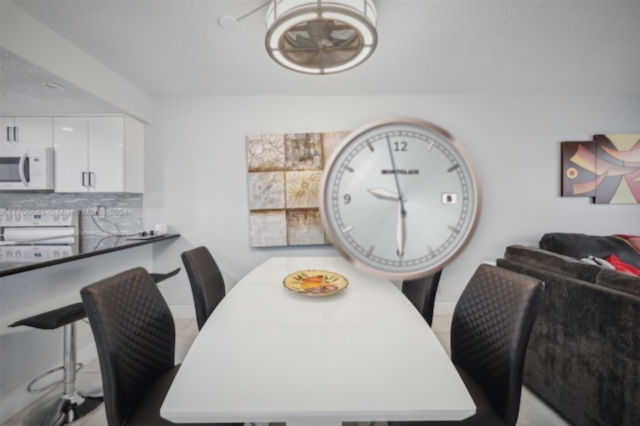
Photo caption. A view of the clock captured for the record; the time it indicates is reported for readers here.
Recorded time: 9:29:58
